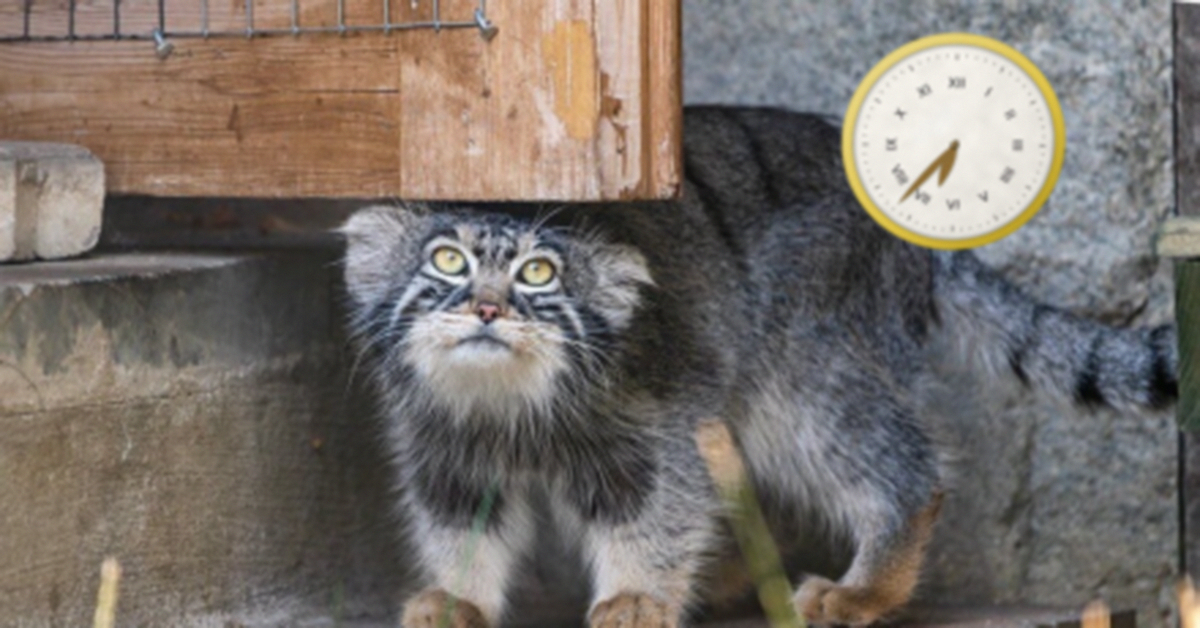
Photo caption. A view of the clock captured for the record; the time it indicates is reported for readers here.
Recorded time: 6:37
